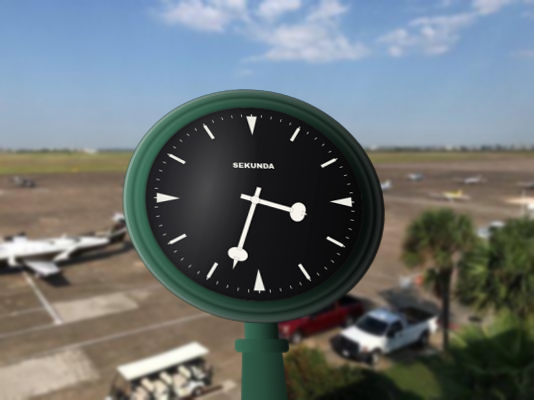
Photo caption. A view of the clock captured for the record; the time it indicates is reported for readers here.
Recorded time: 3:33
